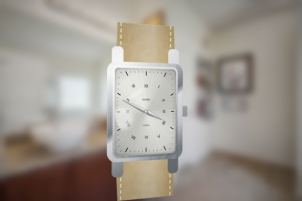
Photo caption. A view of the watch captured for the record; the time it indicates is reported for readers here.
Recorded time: 3:49
